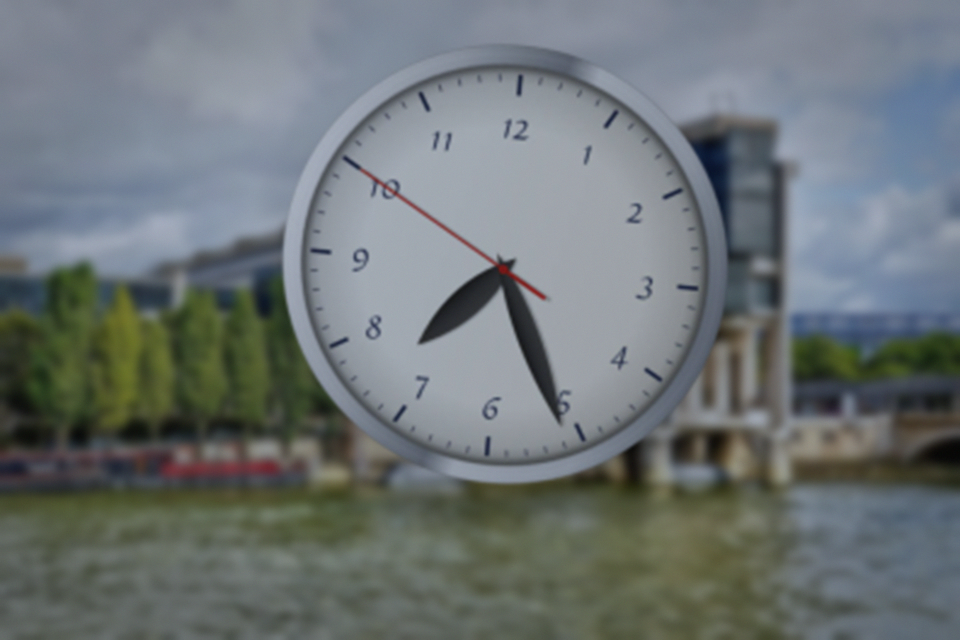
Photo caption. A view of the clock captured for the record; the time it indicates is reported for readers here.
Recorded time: 7:25:50
